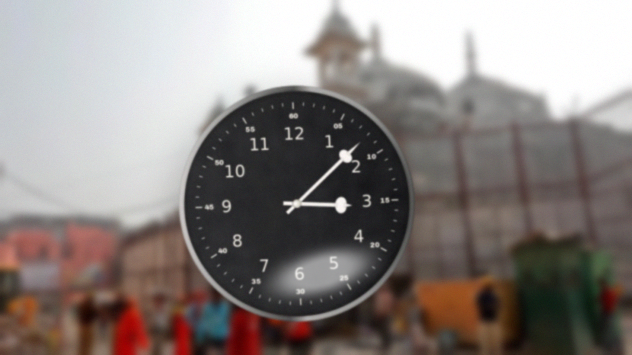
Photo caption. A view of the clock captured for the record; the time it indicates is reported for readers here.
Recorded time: 3:08
